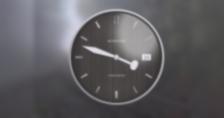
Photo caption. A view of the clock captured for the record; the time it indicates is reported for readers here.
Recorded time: 3:48
